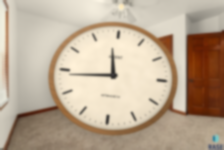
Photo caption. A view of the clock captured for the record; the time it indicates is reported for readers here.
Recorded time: 11:44
